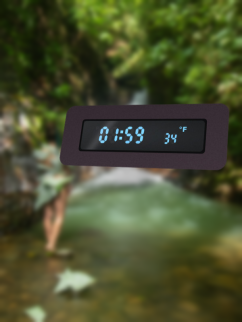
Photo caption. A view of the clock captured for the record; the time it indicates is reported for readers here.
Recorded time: 1:59
